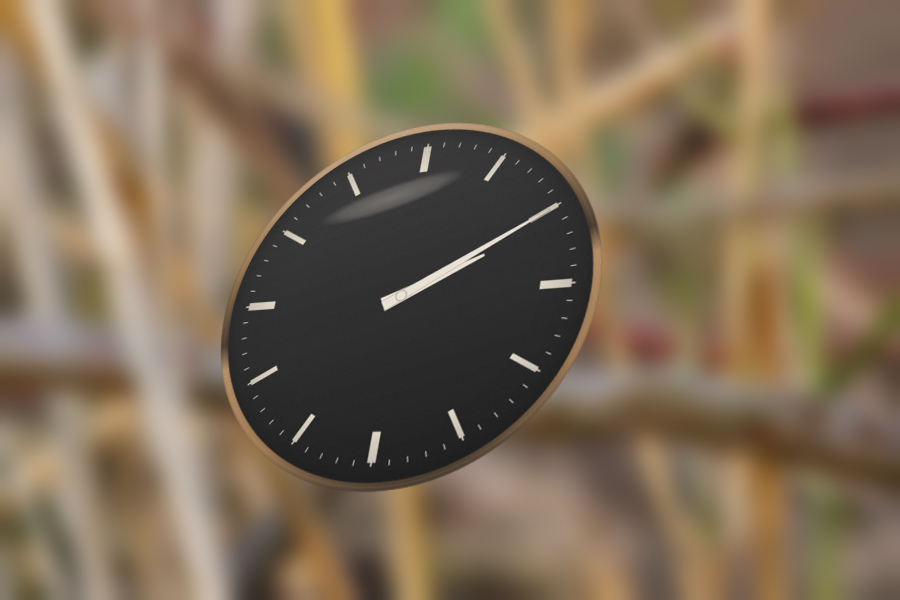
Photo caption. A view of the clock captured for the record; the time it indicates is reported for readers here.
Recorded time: 2:10
